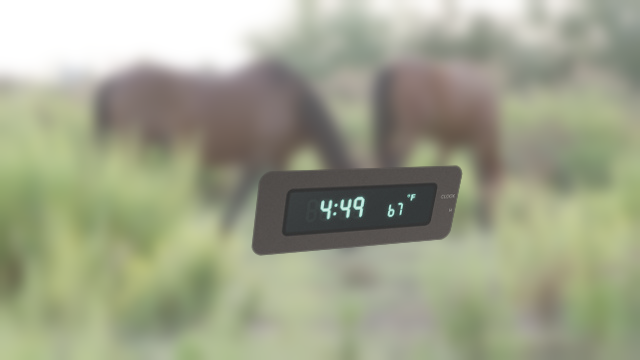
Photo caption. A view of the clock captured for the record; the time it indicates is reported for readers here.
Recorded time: 4:49
